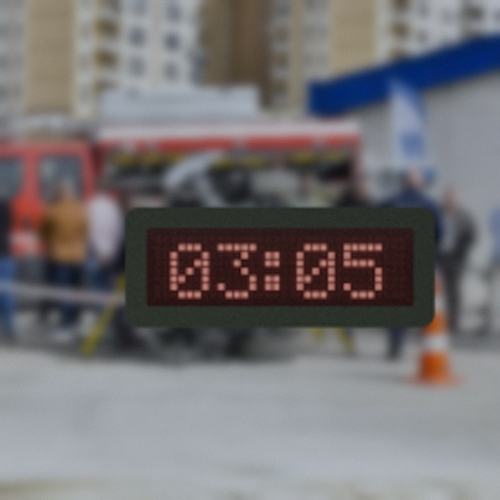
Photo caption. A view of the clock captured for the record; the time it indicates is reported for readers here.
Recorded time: 3:05
